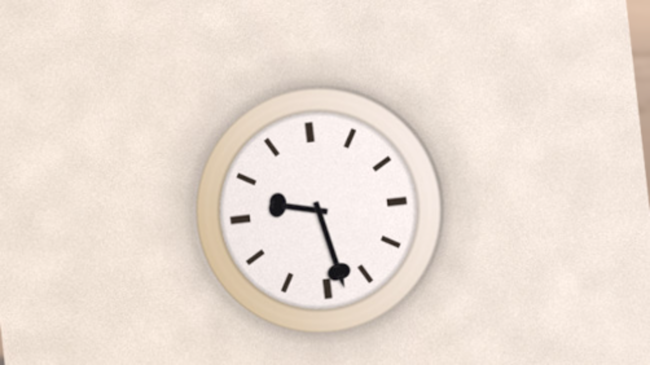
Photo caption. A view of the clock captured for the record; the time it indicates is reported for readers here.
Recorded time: 9:28
